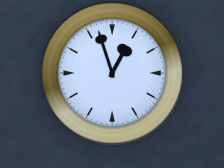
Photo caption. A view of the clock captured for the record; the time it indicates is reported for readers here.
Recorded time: 12:57
